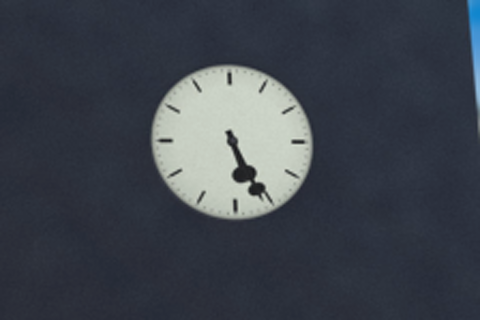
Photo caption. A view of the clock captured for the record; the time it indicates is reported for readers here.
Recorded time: 5:26
